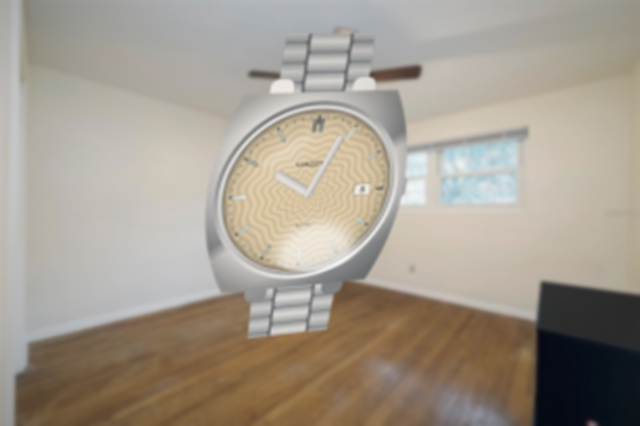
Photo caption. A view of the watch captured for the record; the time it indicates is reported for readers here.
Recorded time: 10:04
